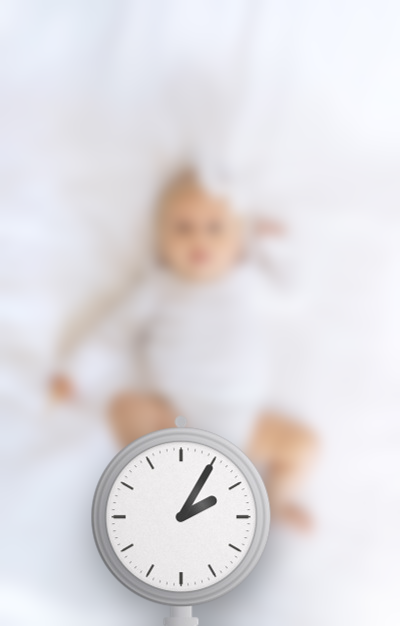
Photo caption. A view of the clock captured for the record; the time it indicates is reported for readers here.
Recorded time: 2:05
